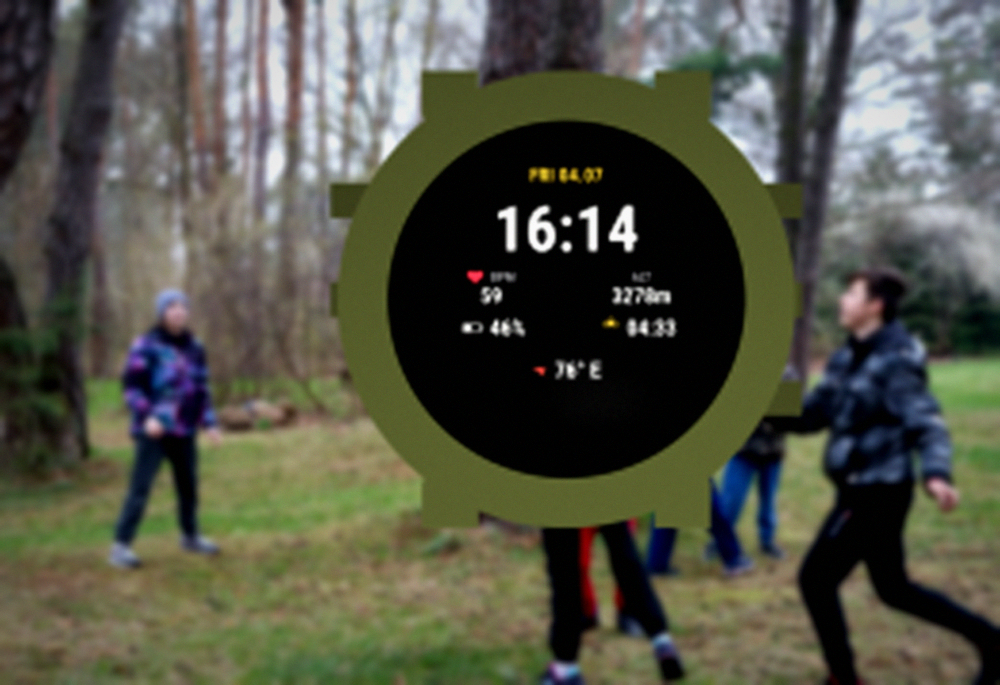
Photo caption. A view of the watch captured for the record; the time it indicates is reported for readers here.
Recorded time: 16:14
